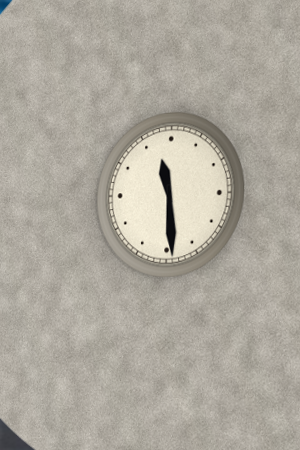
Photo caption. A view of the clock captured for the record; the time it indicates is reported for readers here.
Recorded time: 11:29
